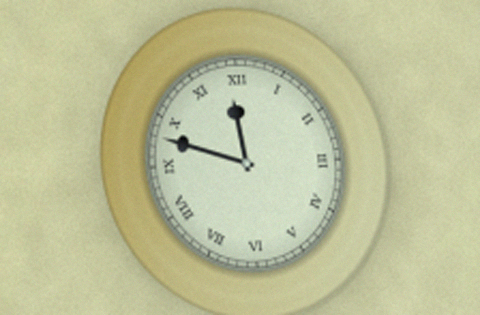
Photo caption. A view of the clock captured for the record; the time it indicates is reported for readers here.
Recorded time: 11:48
